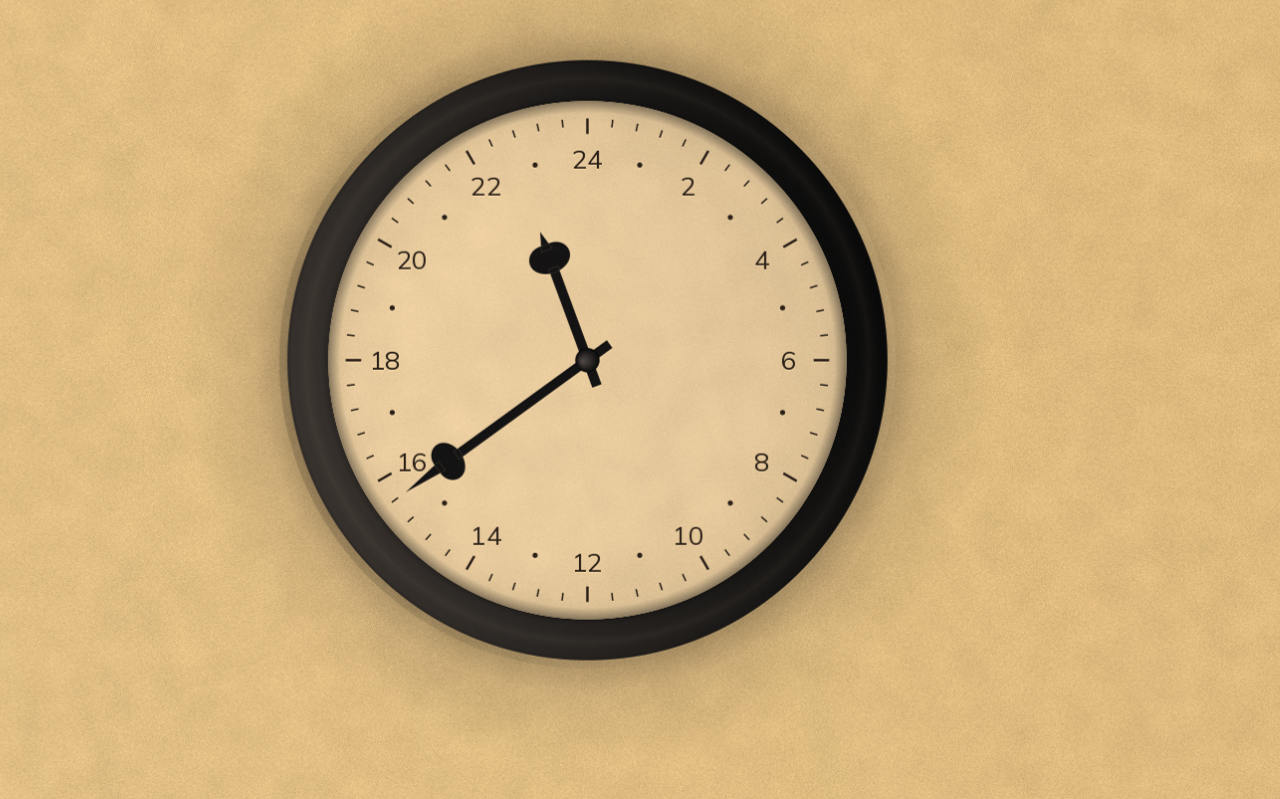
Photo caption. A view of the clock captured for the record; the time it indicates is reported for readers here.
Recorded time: 22:39
